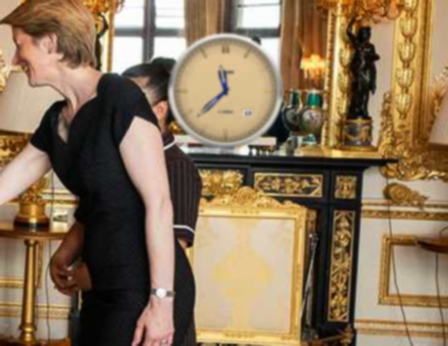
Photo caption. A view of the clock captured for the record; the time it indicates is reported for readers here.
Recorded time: 11:38
